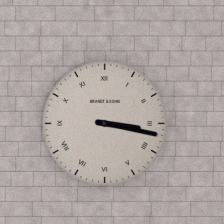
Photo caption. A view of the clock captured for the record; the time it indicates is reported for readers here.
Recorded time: 3:17
